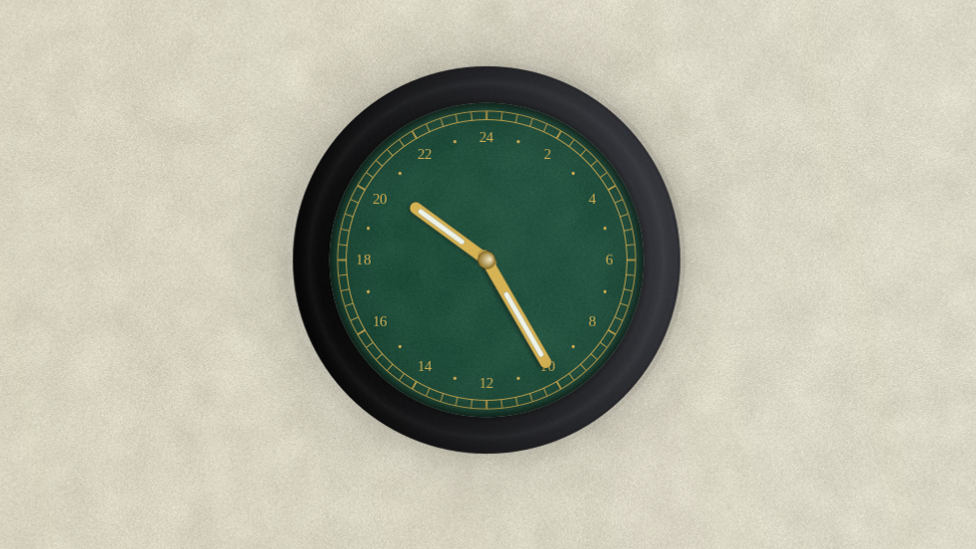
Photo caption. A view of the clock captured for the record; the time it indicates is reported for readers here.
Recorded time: 20:25
